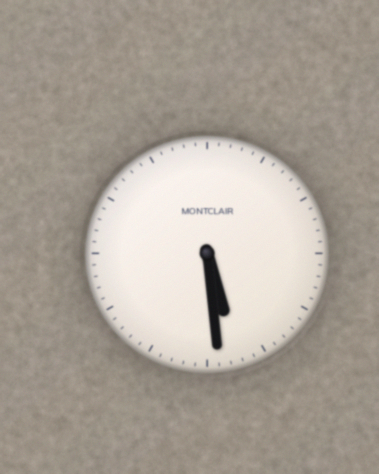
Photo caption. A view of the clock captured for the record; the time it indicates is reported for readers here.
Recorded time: 5:29
